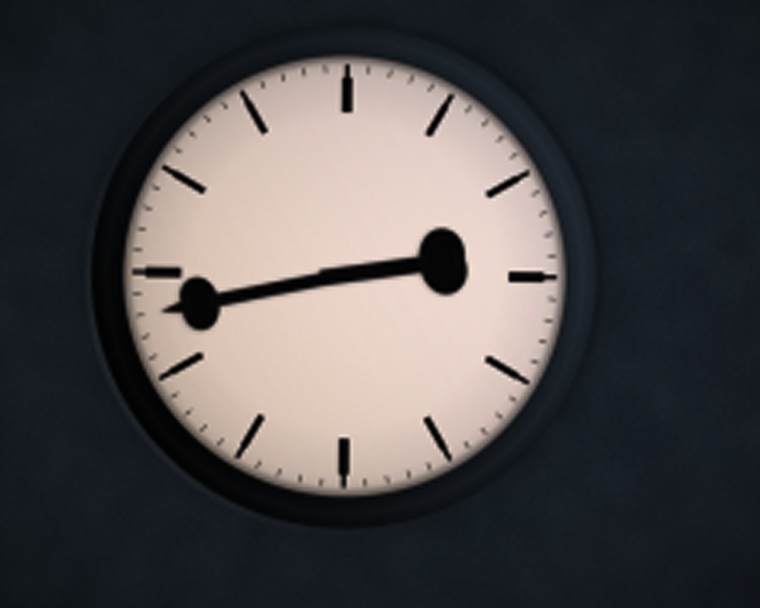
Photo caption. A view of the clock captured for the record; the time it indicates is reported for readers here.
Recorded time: 2:43
